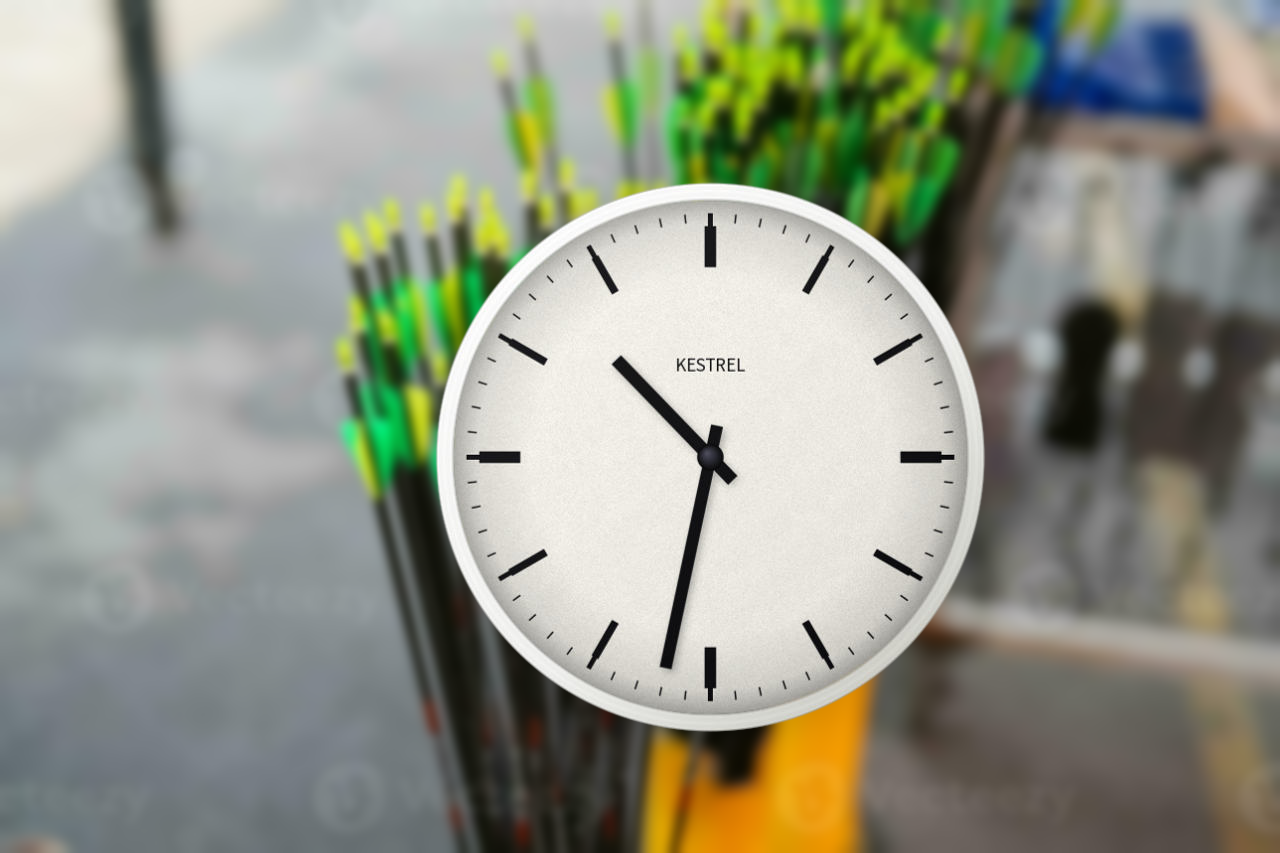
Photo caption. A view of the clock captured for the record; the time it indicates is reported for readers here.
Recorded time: 10:32
